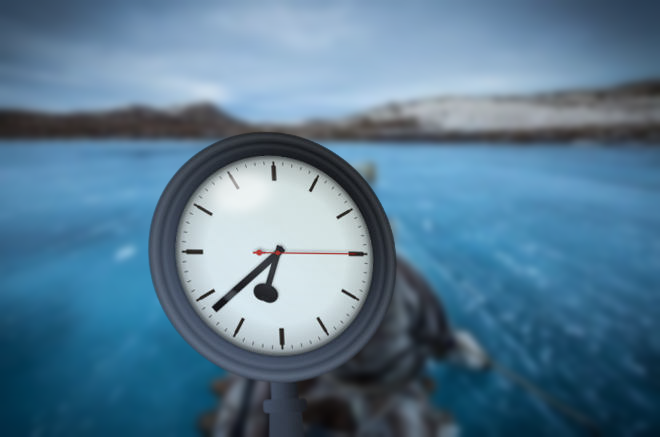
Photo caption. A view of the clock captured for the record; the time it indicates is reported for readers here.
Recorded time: 6:38:15
